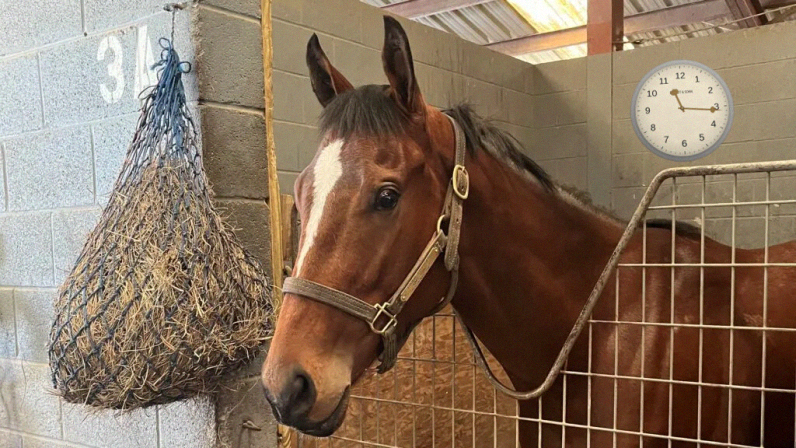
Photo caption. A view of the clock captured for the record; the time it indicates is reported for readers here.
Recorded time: 11:16
